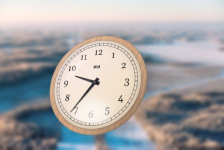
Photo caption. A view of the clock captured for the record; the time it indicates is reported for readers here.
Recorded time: 9:36
